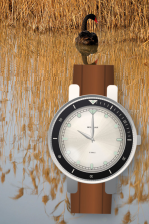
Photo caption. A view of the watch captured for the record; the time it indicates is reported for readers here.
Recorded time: 10:00
